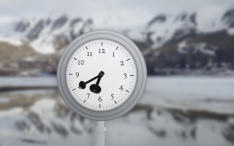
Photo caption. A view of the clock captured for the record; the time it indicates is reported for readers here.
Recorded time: 6:40
